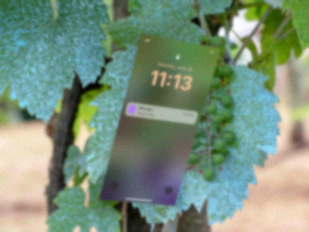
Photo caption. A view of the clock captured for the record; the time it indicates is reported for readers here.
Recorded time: 11:13
